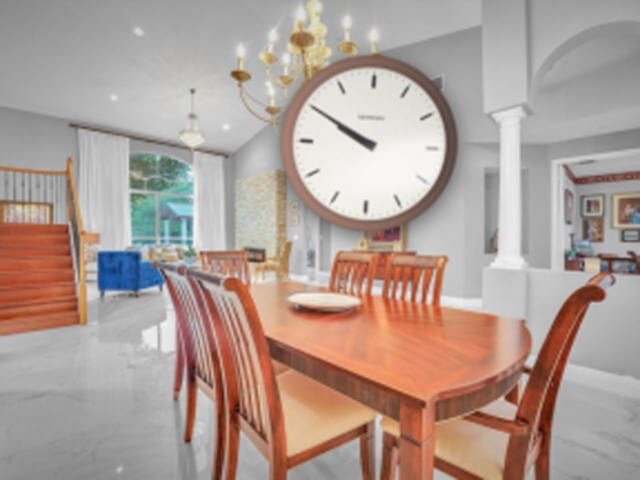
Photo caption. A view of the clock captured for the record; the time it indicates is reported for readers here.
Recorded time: 9:50
